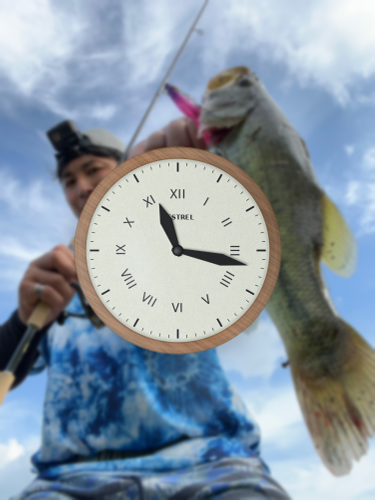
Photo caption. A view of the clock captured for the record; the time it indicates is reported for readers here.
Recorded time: 11:17
